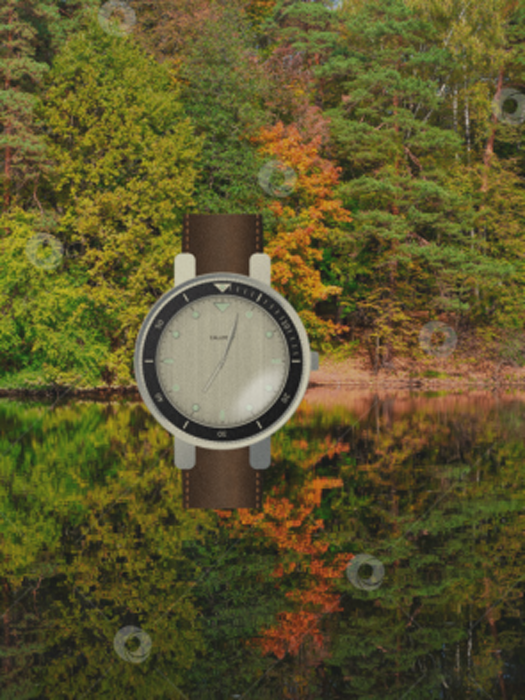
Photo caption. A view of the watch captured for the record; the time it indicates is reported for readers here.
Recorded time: 7:03
